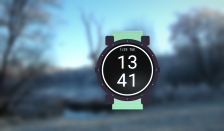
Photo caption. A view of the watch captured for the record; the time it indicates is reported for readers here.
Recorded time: 13:41
